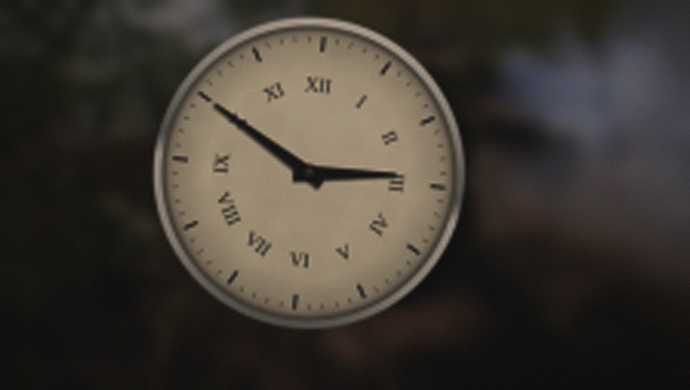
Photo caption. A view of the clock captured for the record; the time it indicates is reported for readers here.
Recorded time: 2:50
